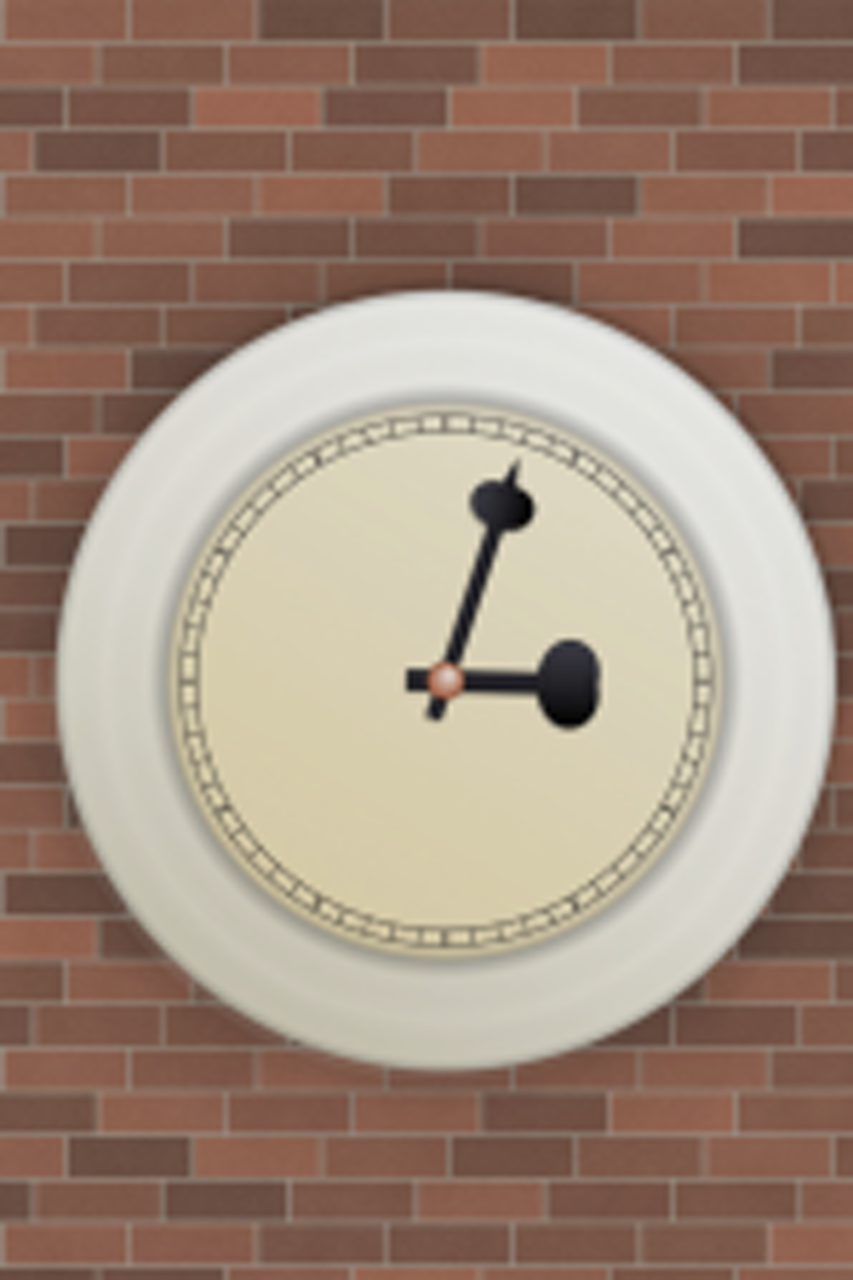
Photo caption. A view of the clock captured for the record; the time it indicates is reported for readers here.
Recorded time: 3:03
